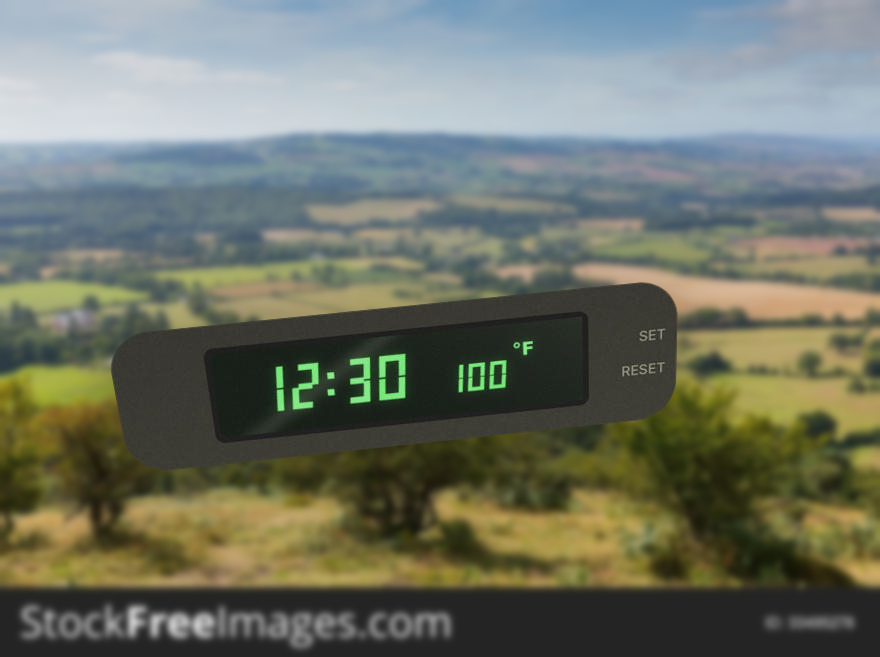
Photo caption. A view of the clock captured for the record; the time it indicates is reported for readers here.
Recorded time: 12:30
